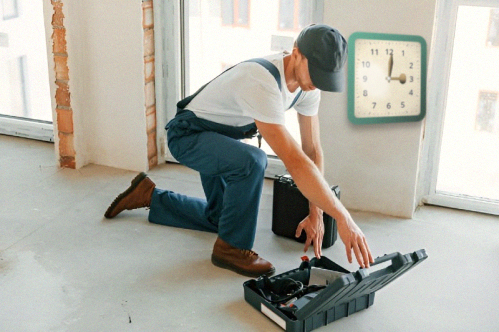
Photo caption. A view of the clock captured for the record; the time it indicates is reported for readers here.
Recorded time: 3:01
